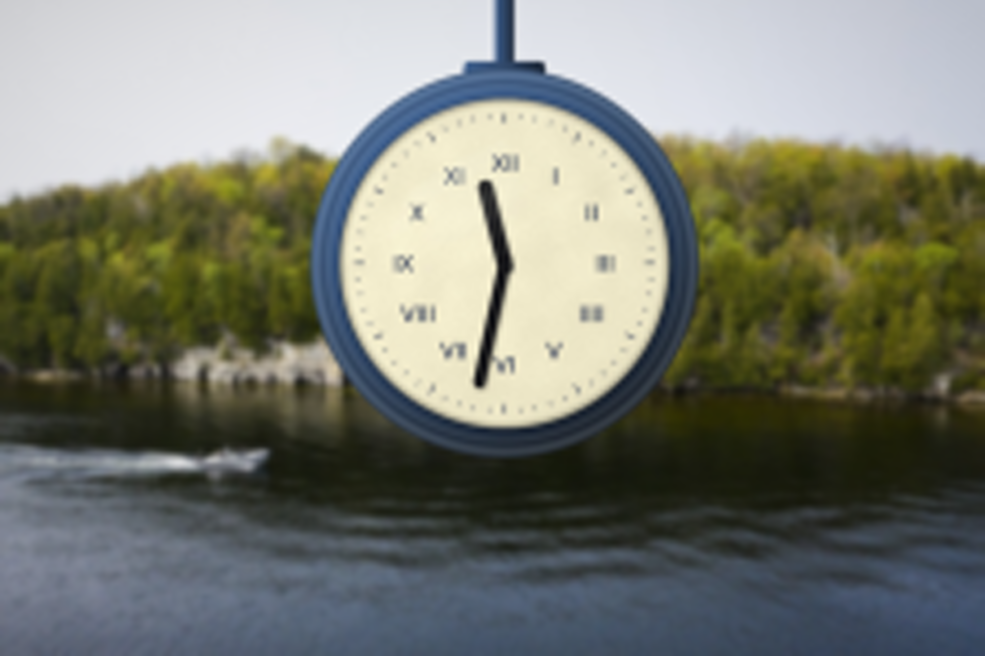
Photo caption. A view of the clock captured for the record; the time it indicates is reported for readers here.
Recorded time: 11:32
